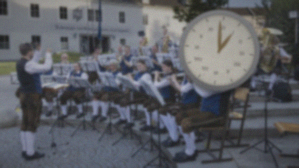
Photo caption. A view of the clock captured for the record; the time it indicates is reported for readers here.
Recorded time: 12:59
